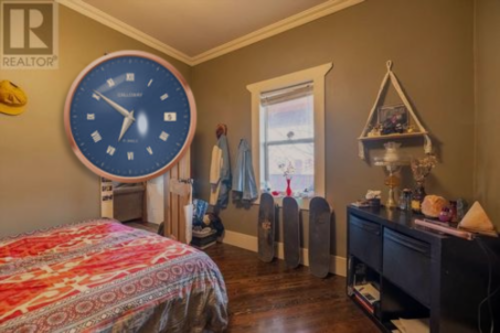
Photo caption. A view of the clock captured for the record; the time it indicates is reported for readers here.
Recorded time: 6:51
